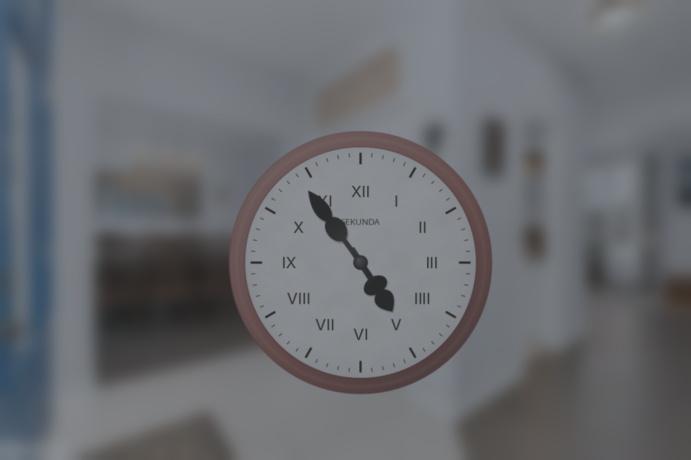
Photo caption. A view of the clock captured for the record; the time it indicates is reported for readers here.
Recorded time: 4:54
